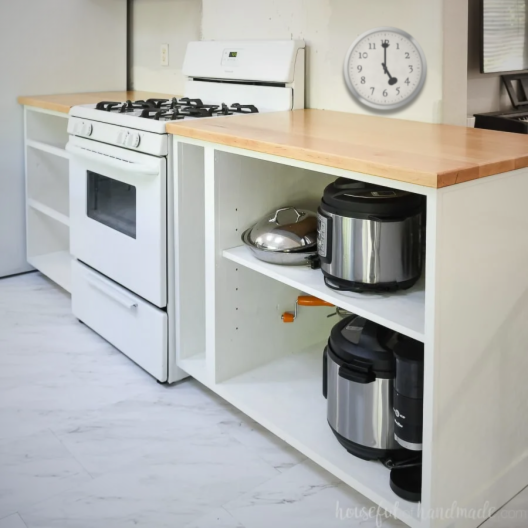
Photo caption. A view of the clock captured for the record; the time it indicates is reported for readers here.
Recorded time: 5:00
